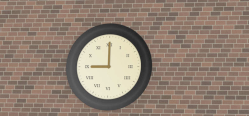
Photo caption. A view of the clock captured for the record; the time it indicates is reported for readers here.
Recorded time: 9:00
